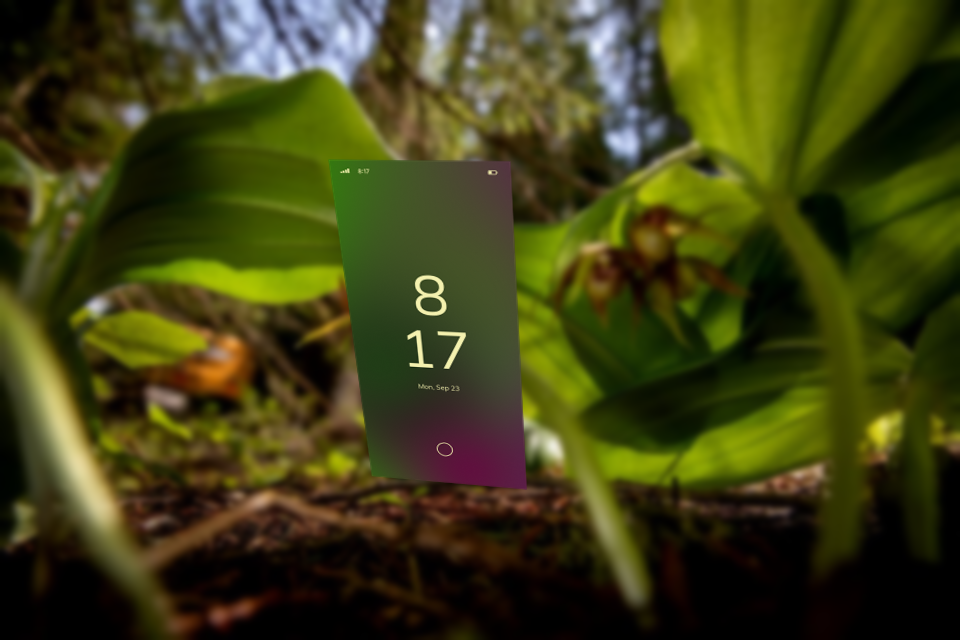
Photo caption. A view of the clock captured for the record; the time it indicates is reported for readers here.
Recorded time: 8:17
